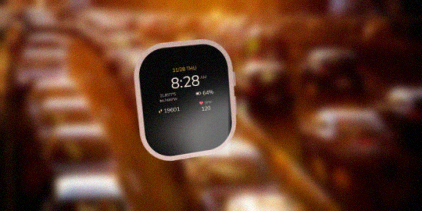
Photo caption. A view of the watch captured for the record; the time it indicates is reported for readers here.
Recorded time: 8:28
